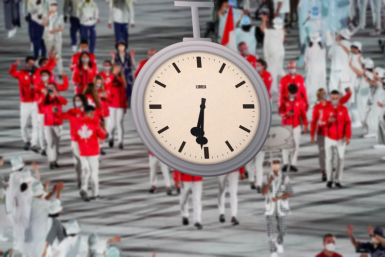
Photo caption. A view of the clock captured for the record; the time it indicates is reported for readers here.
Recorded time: 6:31
